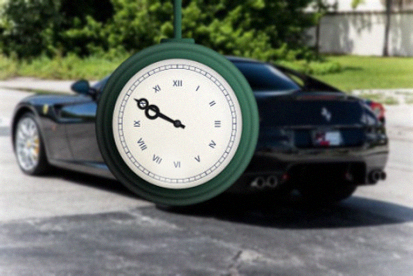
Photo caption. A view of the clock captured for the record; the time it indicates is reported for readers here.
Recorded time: 9:50
